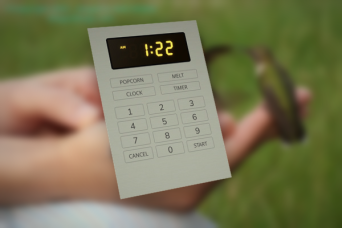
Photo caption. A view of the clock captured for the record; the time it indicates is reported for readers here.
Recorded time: 1:22
